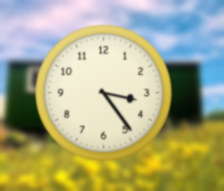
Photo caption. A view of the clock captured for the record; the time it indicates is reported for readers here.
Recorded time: 3:24
